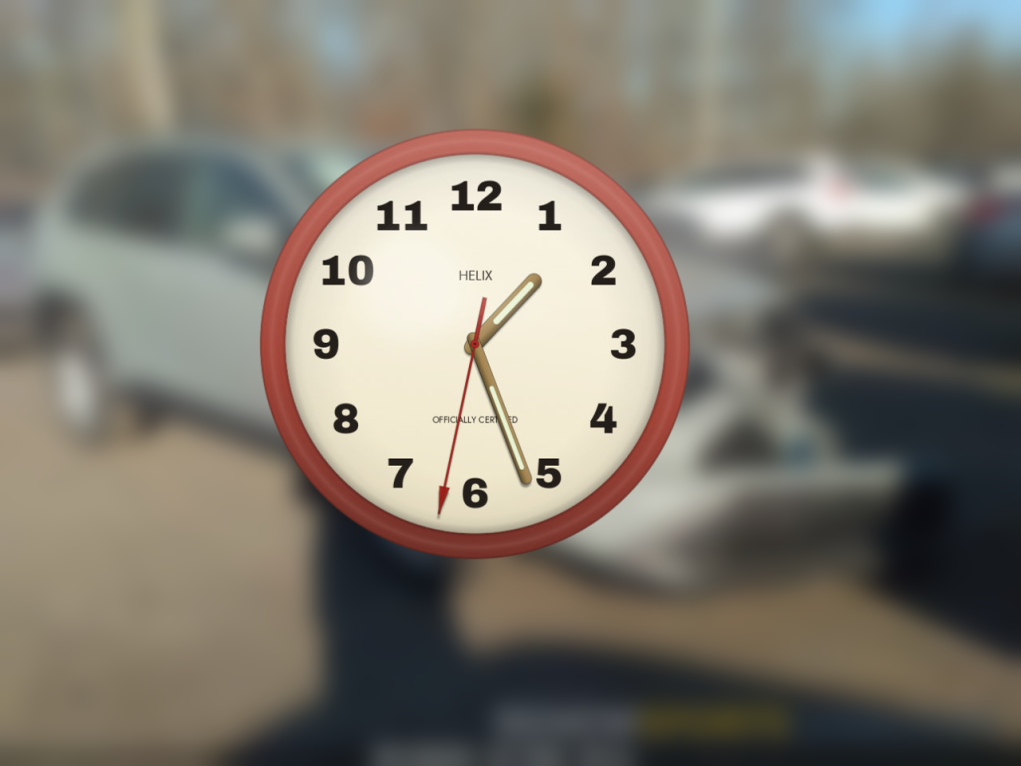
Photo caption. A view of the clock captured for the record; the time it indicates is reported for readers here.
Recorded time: 1:26:32
